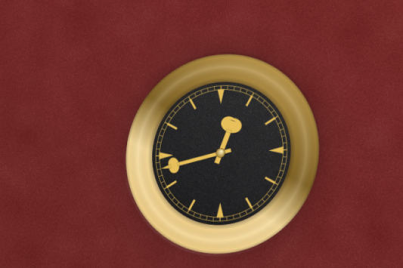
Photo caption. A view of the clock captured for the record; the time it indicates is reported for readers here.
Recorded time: 12:43
